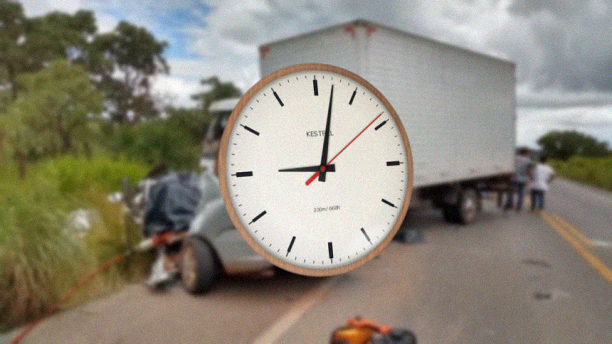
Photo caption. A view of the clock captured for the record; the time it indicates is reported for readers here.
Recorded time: 9:02:09
